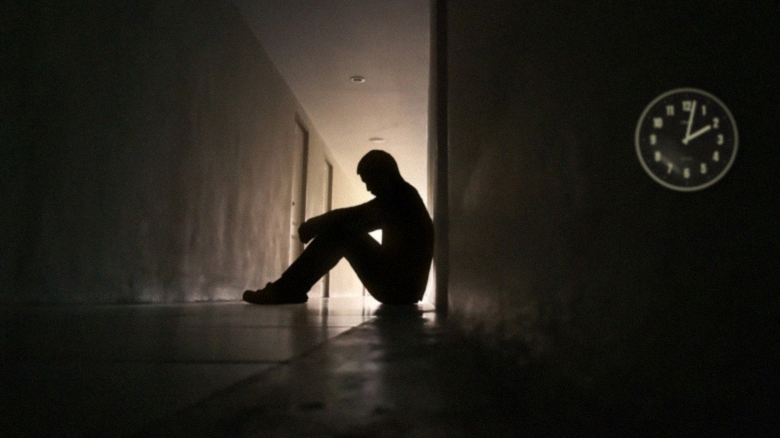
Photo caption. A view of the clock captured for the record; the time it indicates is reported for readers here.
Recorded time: 2:02
